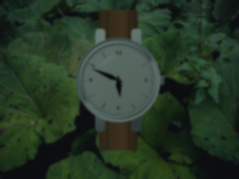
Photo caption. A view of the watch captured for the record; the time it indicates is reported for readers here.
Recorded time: 5:49
